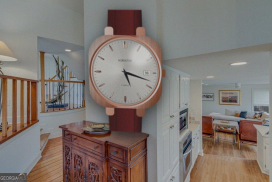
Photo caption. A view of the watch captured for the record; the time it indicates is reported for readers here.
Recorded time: 5:18
